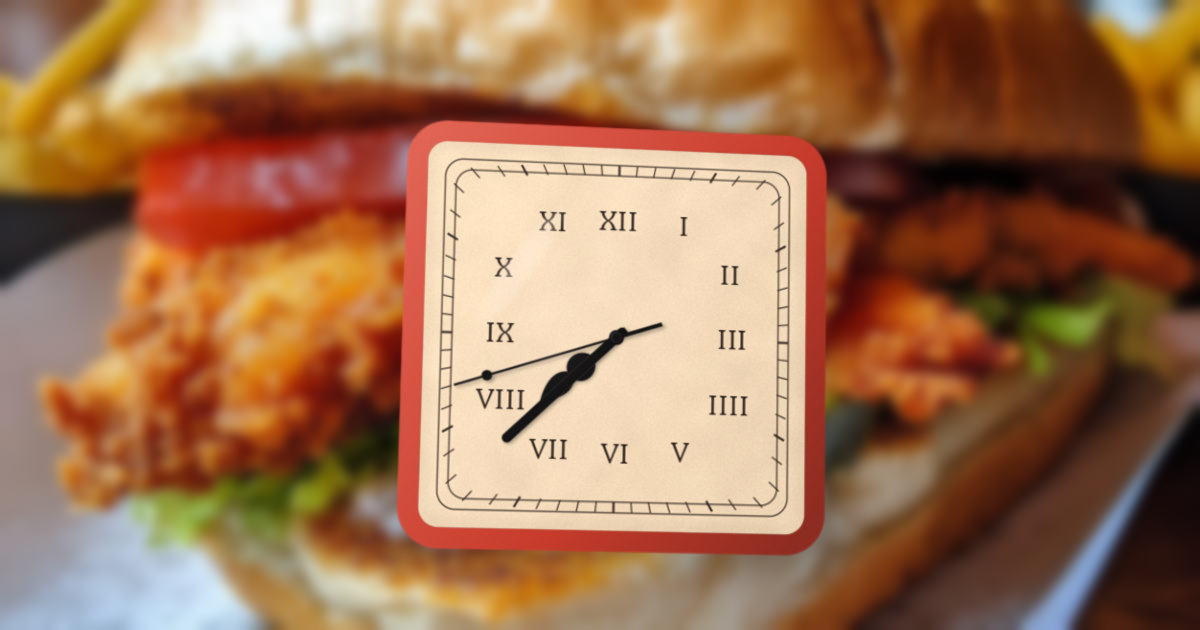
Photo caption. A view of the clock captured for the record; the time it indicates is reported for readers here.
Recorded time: 7:37:42
